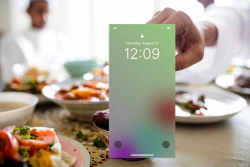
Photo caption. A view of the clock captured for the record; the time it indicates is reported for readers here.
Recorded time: 12:09
